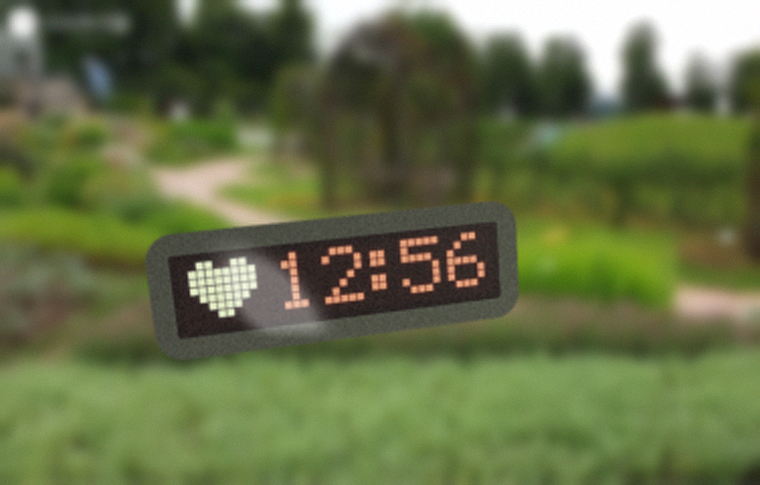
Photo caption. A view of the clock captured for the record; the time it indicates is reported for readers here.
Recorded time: 12:56
